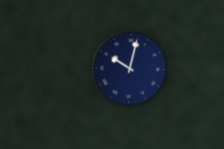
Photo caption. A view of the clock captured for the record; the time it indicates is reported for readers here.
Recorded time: 10:02
